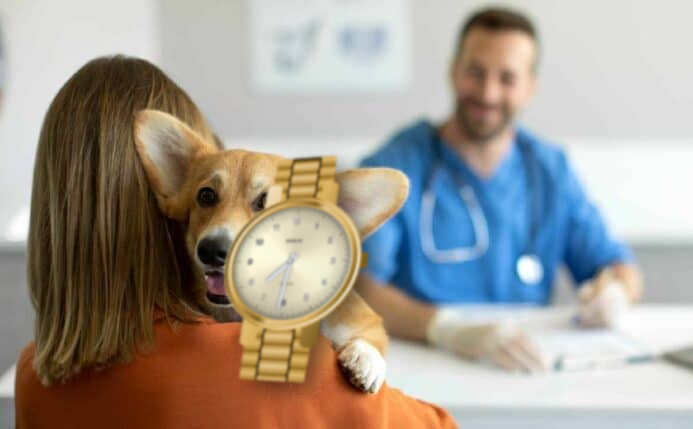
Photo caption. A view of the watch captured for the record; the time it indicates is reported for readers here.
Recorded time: 7:31
